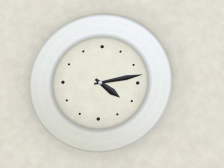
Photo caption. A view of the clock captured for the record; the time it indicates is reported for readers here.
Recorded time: 4:13
